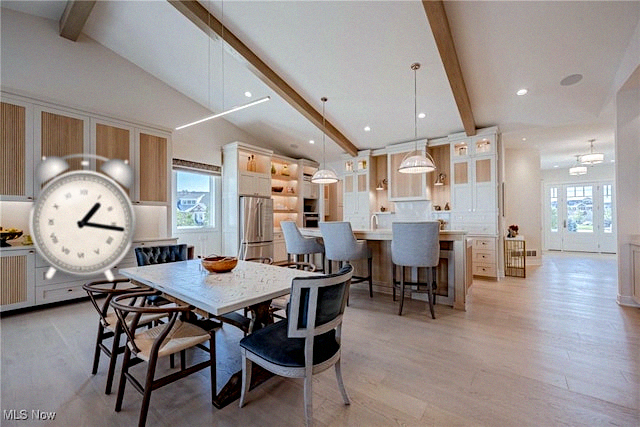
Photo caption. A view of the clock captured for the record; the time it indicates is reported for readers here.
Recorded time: 1:16
